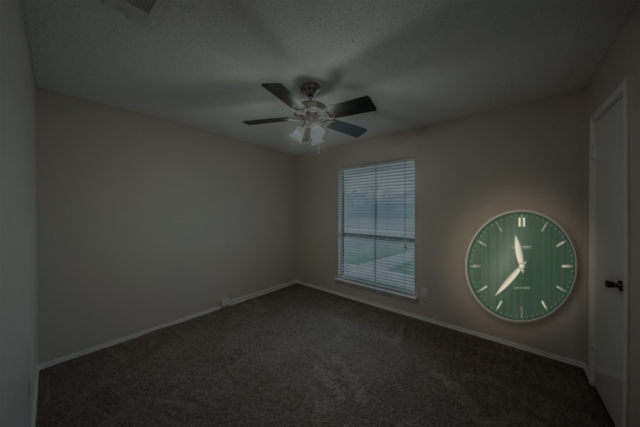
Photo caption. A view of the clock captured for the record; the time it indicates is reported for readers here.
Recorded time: 11:37
